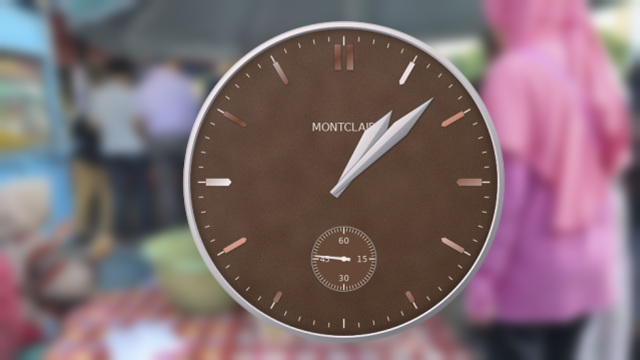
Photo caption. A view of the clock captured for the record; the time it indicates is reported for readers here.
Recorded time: 1:07:46
